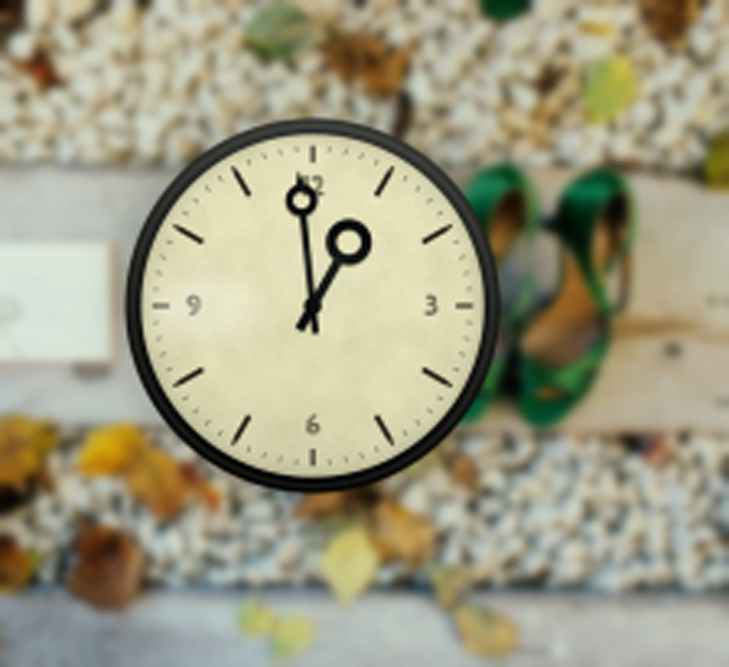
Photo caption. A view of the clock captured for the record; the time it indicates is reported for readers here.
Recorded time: 12:59
